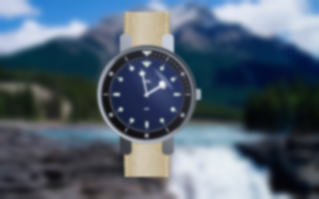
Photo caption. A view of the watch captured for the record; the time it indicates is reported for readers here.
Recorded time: 1:58
